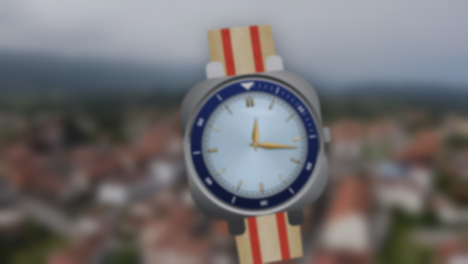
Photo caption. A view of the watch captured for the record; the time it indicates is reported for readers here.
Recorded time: 12:17
